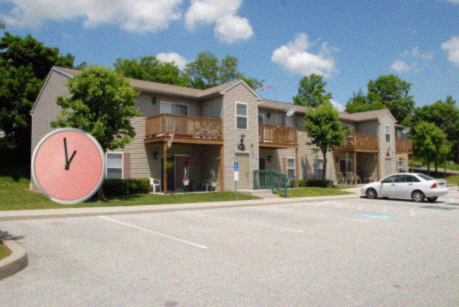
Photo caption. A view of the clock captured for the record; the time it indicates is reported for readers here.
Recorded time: 12:59
